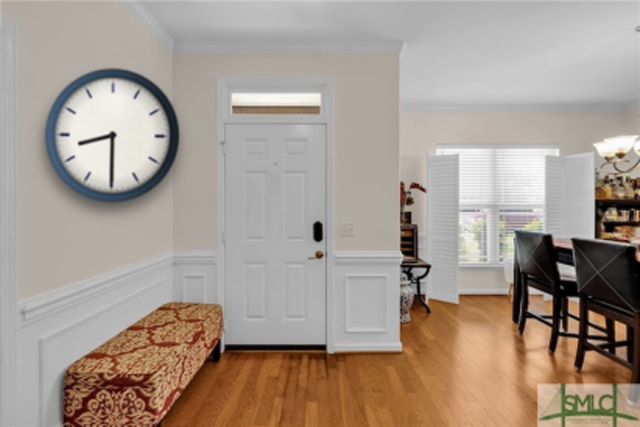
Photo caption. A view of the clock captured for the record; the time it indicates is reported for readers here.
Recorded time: 8:30
